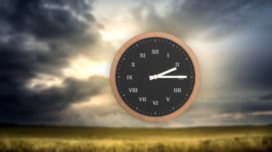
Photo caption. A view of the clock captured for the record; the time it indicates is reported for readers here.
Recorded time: 2:15
